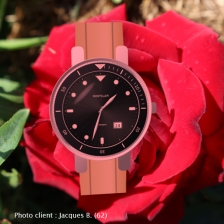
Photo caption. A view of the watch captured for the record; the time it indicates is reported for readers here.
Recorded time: 1:33
